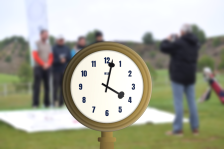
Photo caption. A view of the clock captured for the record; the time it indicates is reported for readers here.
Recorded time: 4:02
